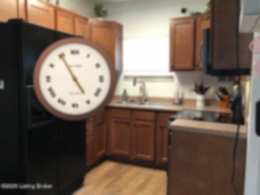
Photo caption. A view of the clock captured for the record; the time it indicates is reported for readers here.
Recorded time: 4:55
